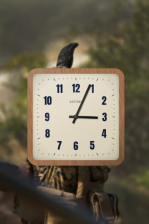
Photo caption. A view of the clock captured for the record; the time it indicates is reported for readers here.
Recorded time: 3:04
